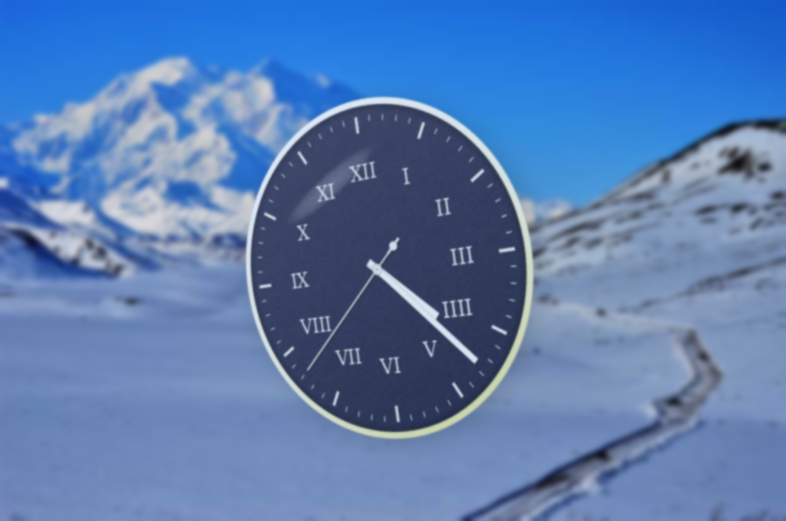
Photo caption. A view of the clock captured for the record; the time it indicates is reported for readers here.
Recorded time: 4:22:38
